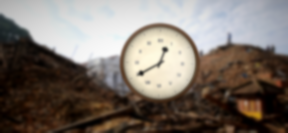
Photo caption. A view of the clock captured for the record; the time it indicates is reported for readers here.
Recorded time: 12:40
